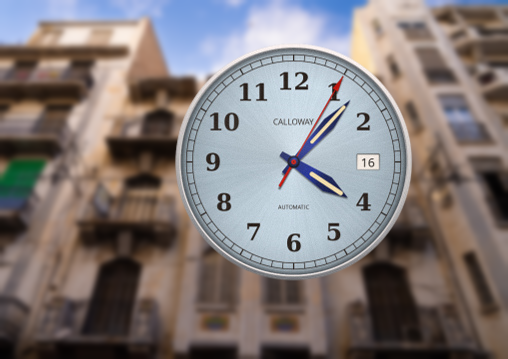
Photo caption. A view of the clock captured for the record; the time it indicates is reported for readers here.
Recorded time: 4:07:05
